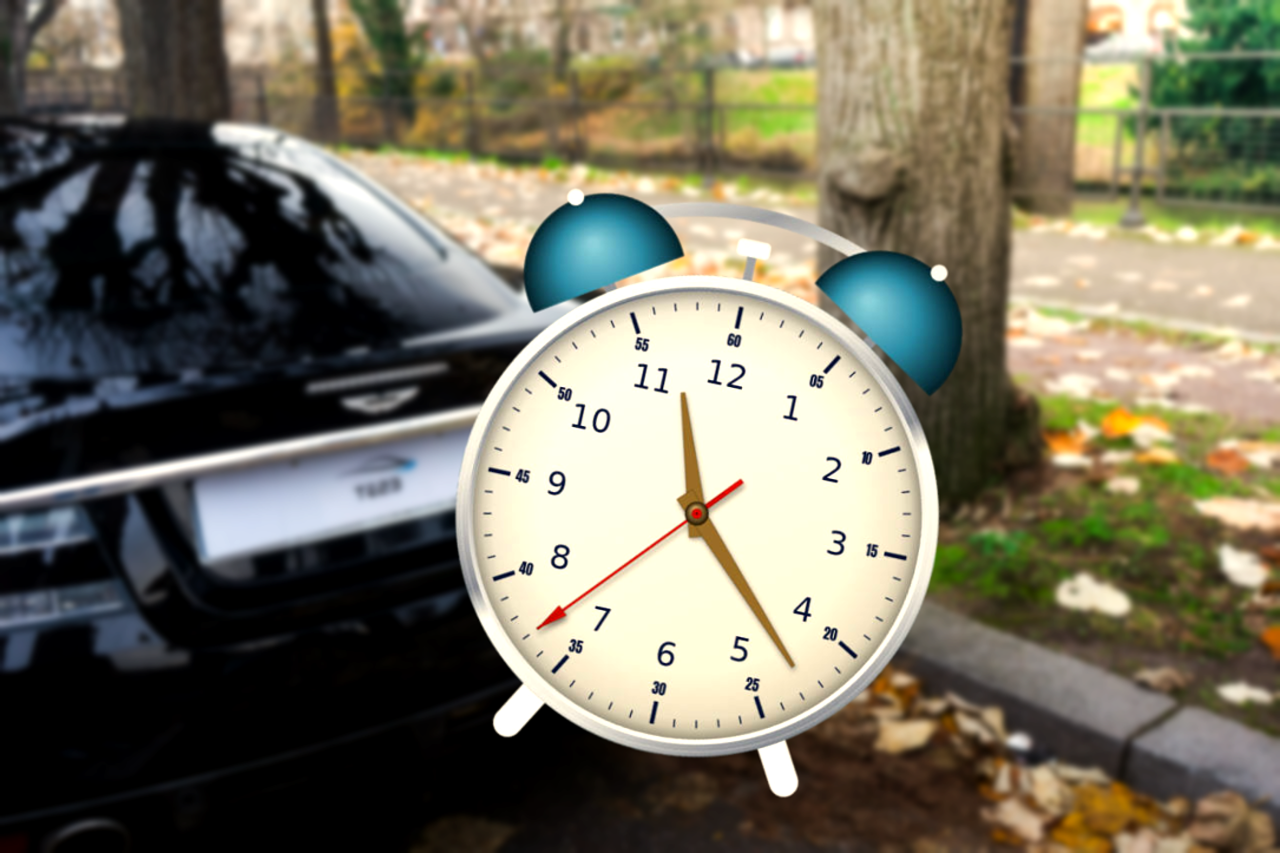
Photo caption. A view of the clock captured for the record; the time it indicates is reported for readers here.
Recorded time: 11:22:37
